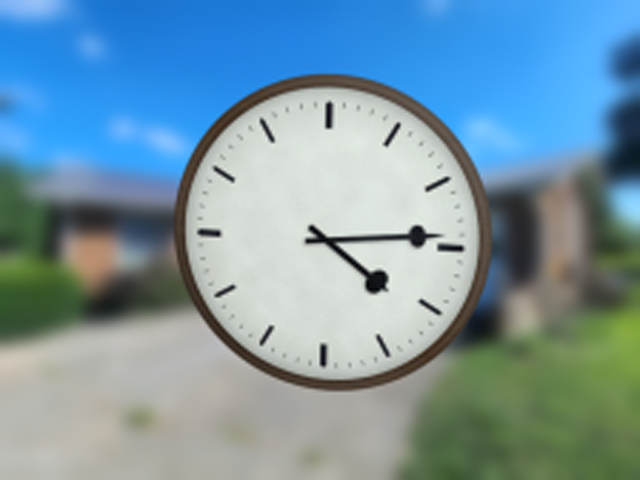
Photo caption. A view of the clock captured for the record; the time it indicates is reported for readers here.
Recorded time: 4:14
